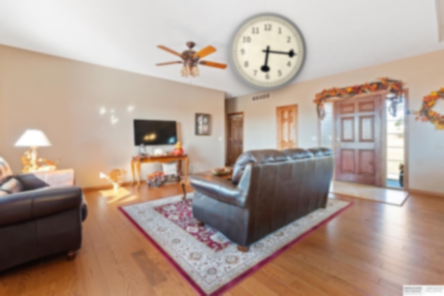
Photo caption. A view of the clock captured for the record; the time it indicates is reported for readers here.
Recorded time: 6:16
